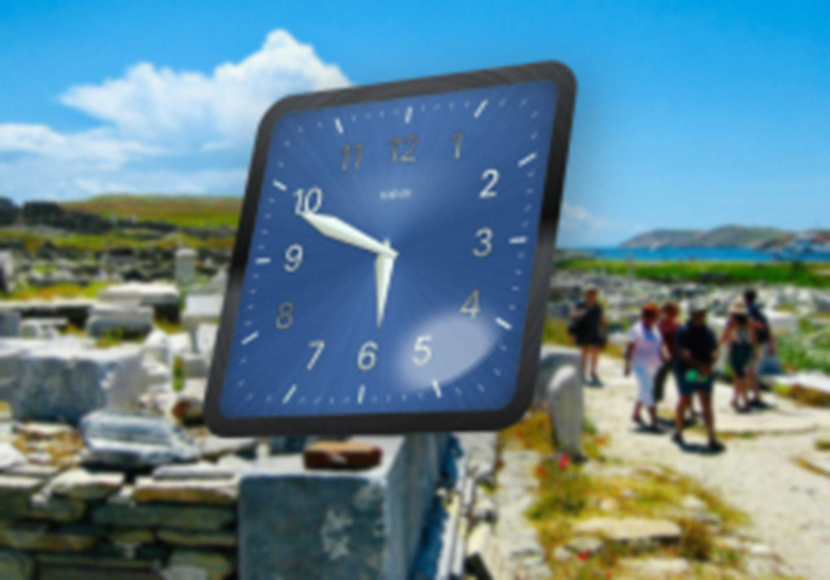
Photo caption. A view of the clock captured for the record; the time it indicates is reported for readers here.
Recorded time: 5:49
